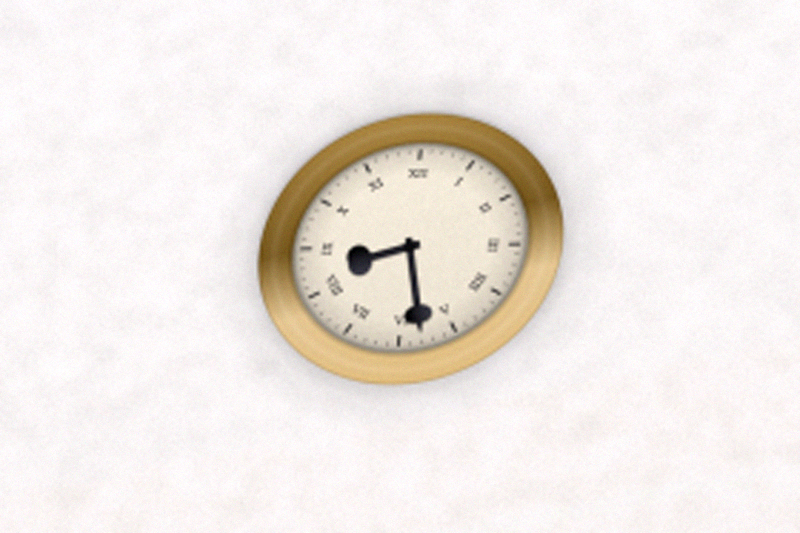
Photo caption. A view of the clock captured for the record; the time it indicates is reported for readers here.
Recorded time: 8:28
